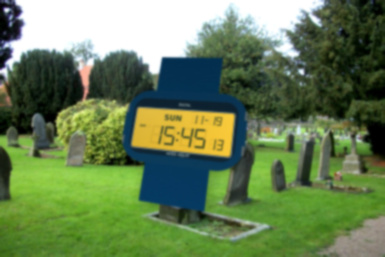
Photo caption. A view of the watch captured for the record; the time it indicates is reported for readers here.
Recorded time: 15:45
